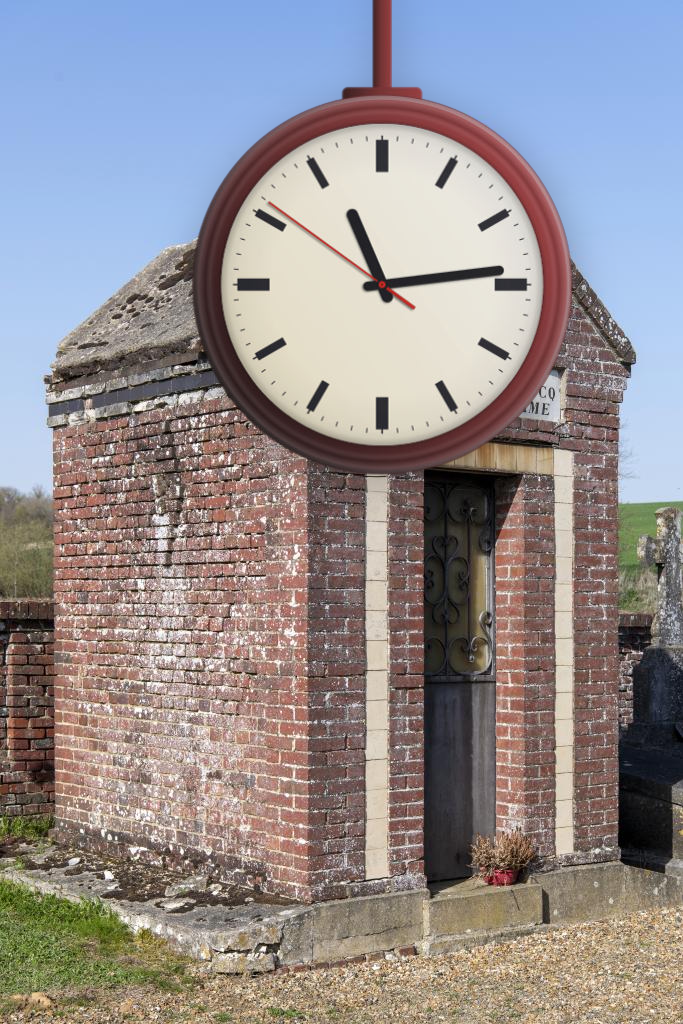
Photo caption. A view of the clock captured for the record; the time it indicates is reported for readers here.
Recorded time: 11:13:51
